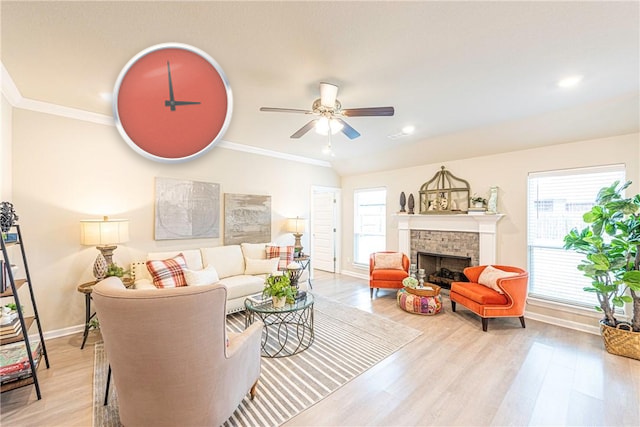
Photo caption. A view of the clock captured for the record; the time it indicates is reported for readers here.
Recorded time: 2:59
